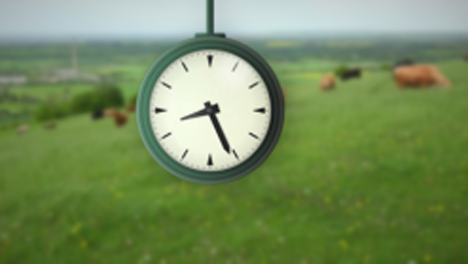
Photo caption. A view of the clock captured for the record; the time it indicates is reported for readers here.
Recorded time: 8:26
